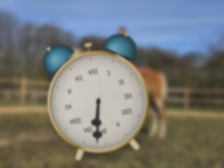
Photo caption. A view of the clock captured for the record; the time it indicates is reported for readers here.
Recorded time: 6:32
